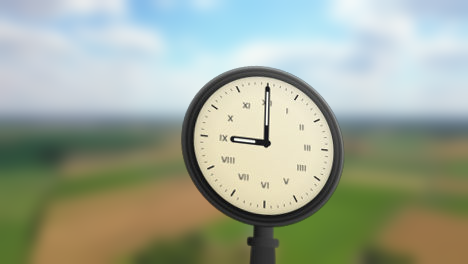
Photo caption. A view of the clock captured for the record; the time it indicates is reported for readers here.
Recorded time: 9:00
